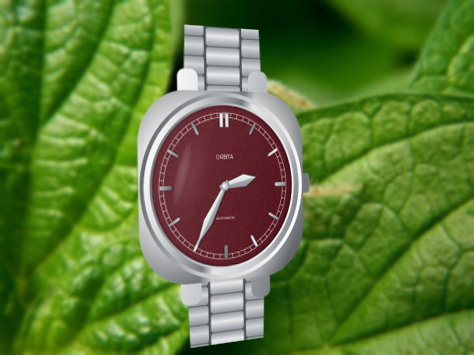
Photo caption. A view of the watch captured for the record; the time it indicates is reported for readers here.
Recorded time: 2:35
